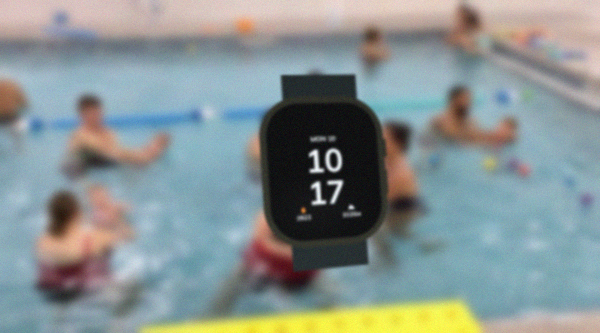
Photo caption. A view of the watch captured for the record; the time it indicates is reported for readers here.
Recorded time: 10:17
